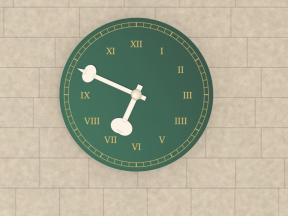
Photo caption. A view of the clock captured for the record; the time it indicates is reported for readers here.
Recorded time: 6:49
